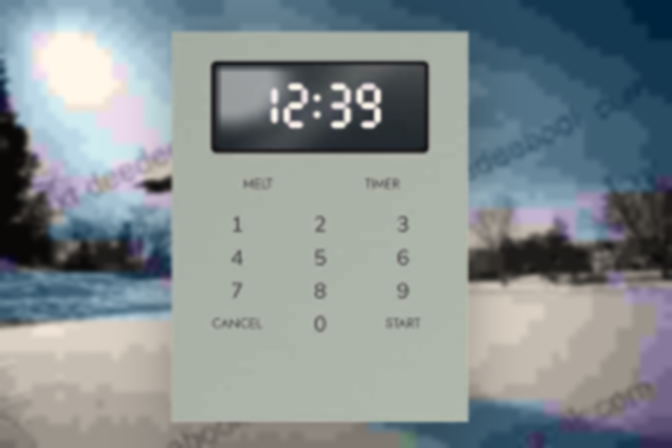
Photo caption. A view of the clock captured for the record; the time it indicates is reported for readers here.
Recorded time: 12:39
